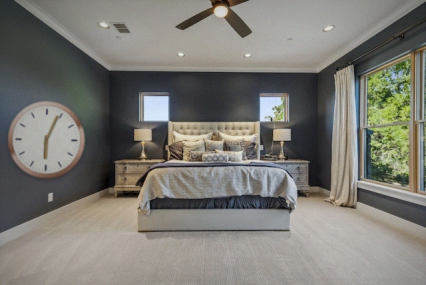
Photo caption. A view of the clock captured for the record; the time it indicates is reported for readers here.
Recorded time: 6:04
